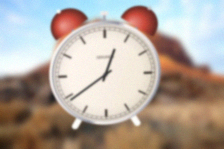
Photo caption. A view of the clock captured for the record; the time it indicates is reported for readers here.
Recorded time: 12:39
